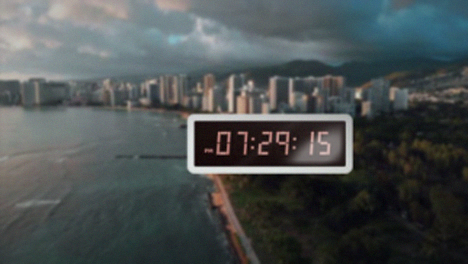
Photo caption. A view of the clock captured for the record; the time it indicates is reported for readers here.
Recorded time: 7:29:15
